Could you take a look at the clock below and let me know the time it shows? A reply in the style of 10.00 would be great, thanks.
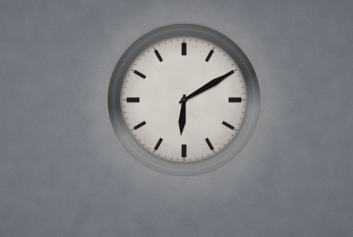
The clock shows 6.10
